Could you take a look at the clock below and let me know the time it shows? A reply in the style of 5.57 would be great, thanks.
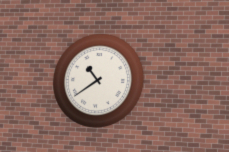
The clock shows 10.39
